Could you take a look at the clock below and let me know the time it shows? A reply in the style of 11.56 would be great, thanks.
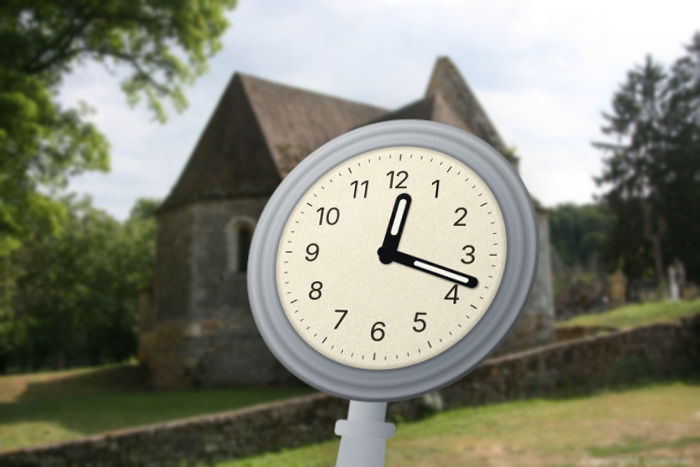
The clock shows 12.18
